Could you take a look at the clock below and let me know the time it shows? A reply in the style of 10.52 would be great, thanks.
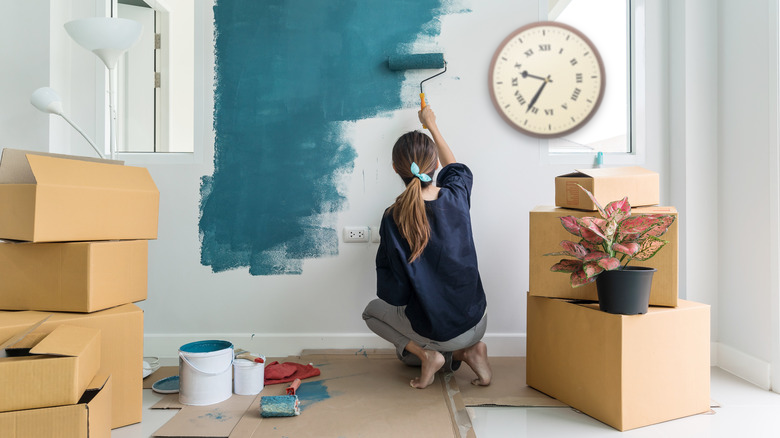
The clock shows 9.36
